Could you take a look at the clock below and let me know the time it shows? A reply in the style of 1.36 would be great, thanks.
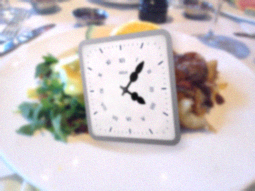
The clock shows 4.07
